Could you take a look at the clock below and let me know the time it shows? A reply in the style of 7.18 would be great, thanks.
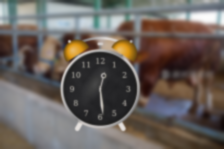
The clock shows 12.29
